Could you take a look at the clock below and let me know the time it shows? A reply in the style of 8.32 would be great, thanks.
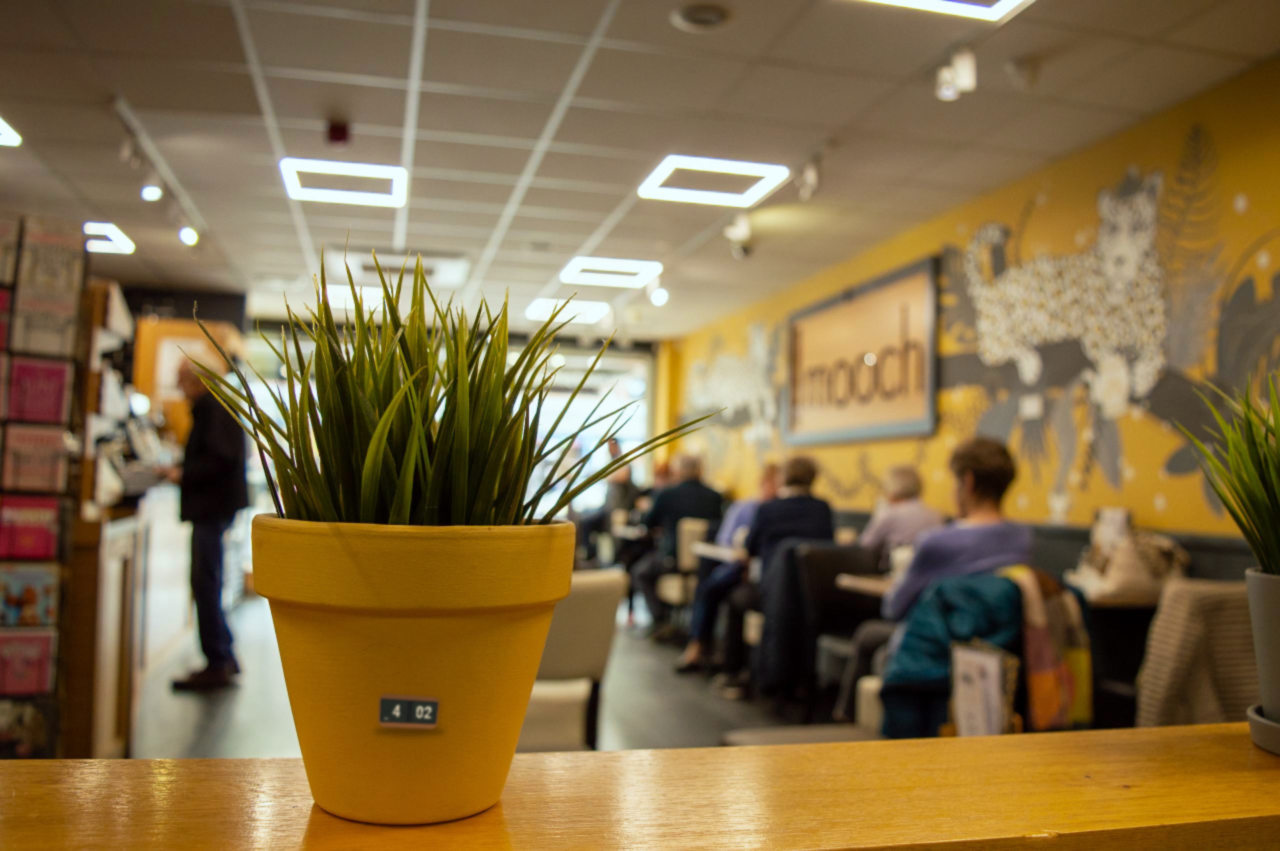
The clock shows 4.02
